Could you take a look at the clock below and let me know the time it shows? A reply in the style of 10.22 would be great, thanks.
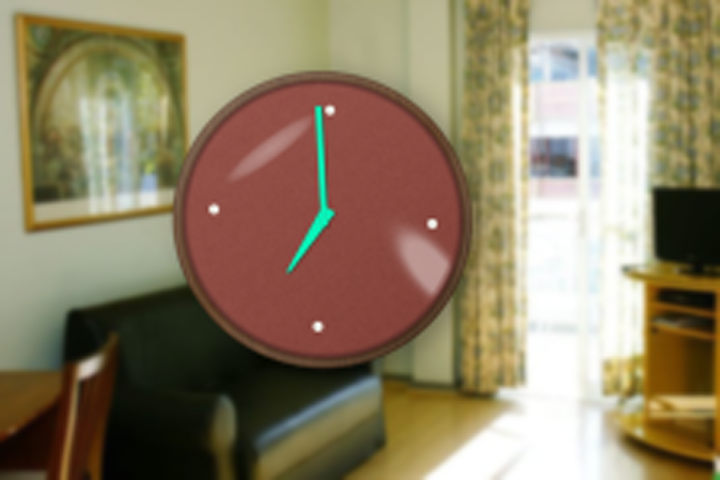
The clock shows 6.59
